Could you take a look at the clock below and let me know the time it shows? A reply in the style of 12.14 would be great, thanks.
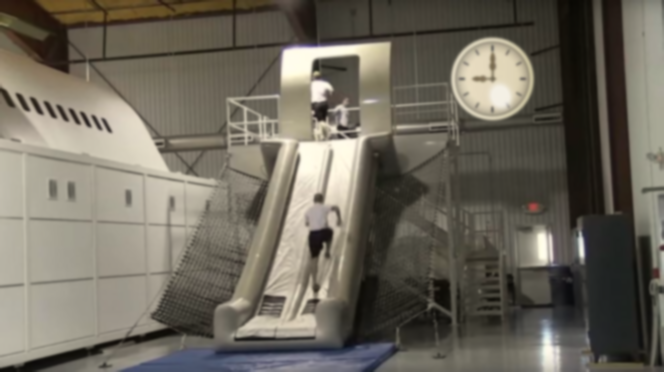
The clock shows 9.00
